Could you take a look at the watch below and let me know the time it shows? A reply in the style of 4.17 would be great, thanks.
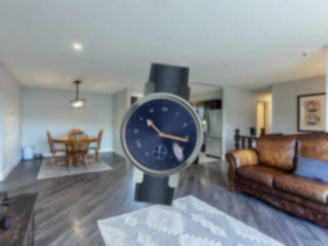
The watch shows 10.16
